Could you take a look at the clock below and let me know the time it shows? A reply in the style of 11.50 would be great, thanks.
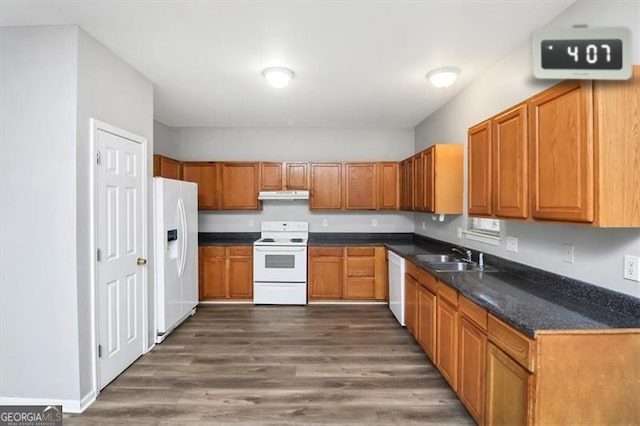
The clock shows 4.07
